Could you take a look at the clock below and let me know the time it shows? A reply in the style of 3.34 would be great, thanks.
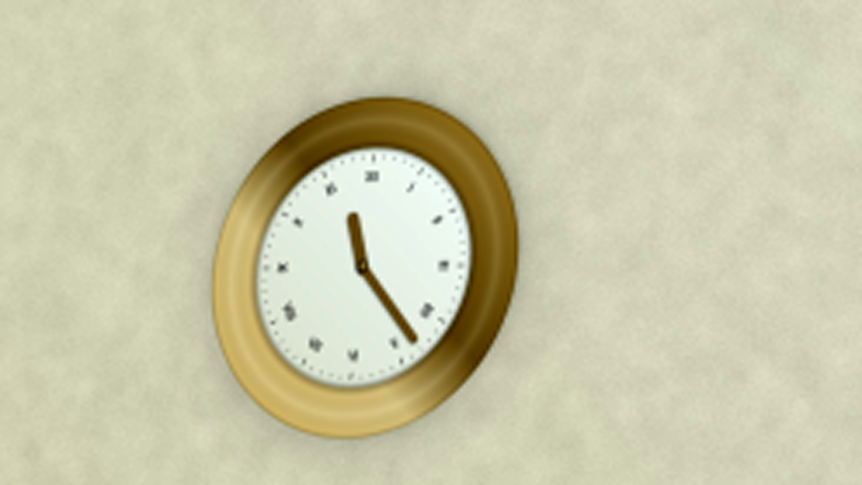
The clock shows 11.23
